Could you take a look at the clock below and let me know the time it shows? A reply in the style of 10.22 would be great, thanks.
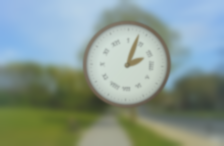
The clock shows 3.08
